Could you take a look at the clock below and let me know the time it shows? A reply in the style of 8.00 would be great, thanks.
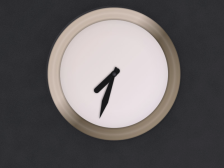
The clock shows 7.33
